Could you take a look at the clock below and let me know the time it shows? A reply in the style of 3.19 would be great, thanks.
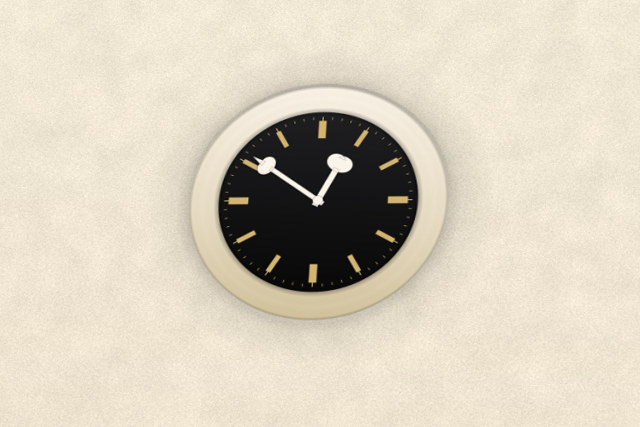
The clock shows 12.51
